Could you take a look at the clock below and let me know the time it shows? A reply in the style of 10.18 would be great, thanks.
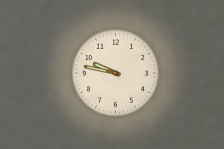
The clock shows 9.47
